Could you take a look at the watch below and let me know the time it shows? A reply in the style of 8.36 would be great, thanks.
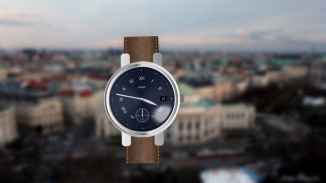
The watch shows 3.47
